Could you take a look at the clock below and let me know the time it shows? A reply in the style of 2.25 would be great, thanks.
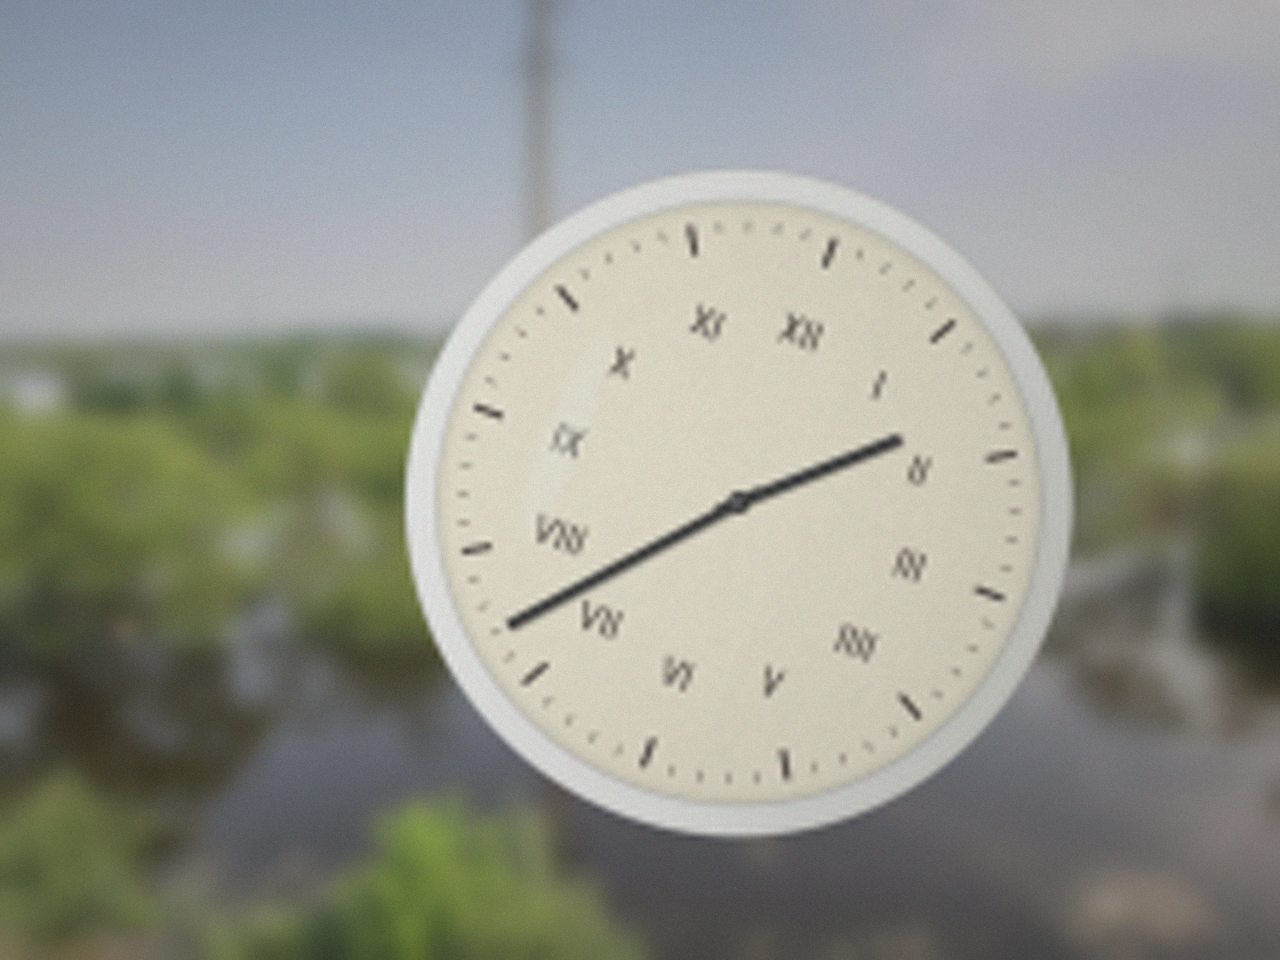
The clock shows 1.37
